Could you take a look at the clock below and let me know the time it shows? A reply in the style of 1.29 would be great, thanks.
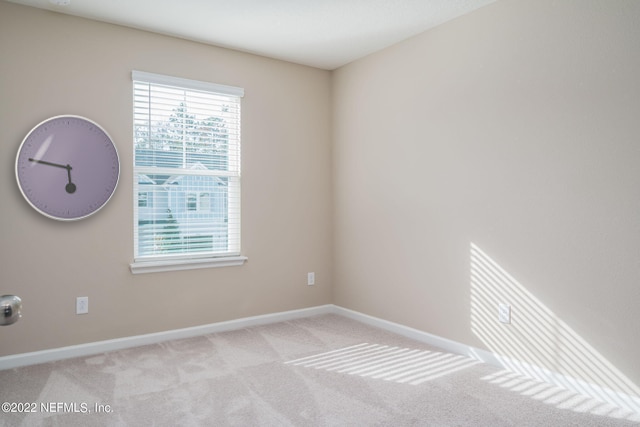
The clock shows 5.47
